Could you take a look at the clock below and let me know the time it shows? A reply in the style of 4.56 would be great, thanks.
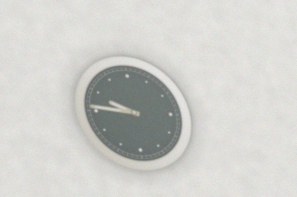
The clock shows 9.46
